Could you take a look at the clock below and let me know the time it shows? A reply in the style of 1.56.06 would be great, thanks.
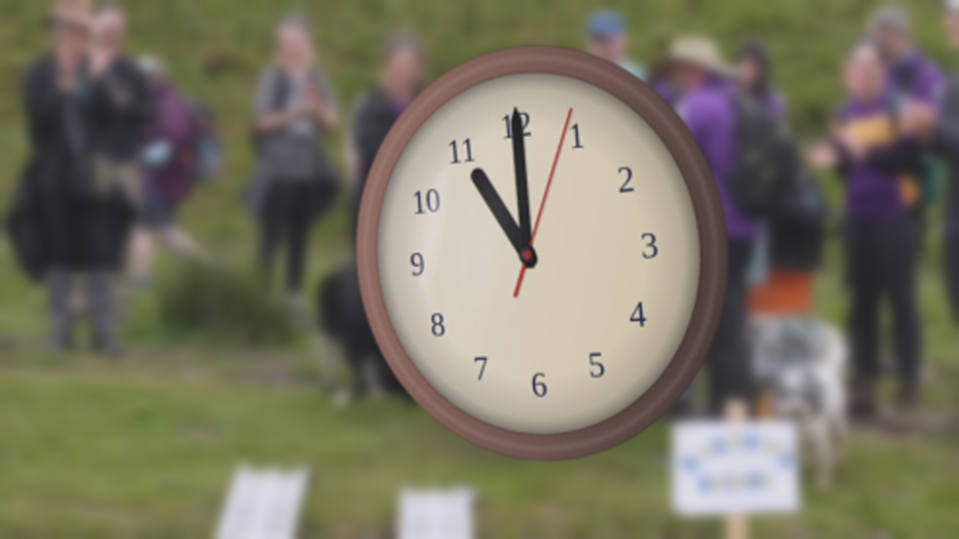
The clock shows 11.00.04
